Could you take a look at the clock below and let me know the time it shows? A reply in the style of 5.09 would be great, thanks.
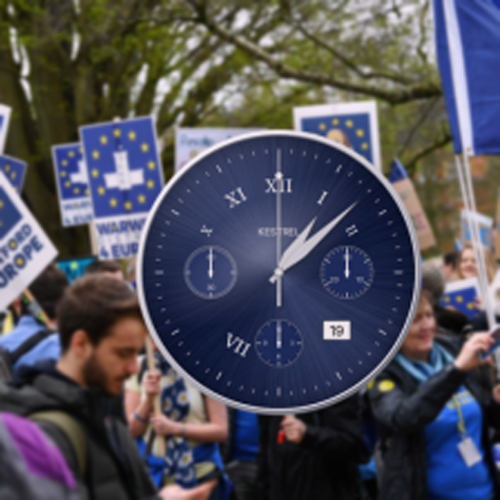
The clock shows 1.08
